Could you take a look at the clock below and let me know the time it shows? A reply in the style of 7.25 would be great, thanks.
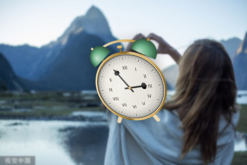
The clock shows 2.55
